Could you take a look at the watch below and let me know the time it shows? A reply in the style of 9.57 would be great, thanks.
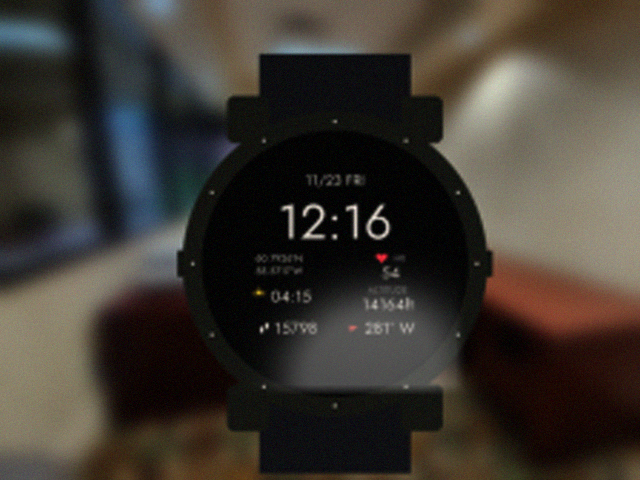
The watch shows 12.16
